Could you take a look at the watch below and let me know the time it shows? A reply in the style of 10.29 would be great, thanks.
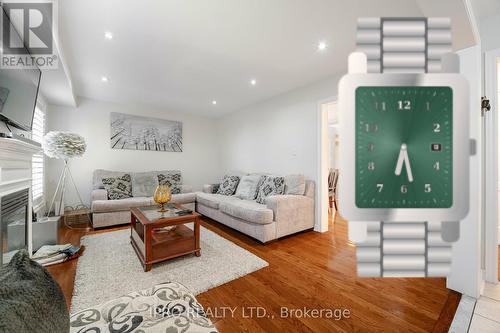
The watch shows 6.28
